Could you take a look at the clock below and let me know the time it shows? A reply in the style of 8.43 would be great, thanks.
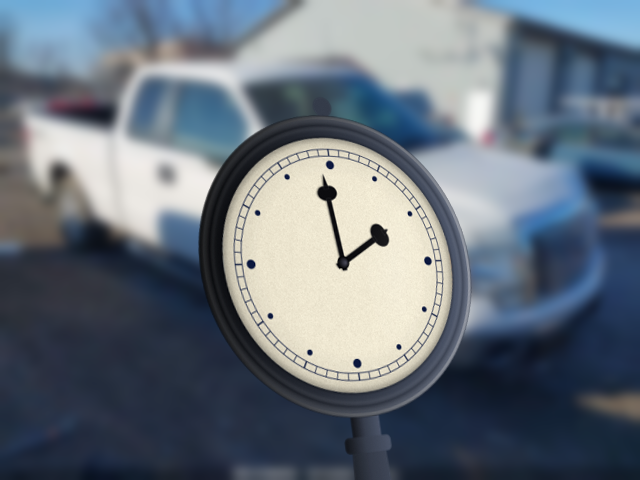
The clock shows 1.59
